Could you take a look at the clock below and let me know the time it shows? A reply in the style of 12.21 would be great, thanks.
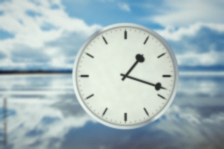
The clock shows 1.18
